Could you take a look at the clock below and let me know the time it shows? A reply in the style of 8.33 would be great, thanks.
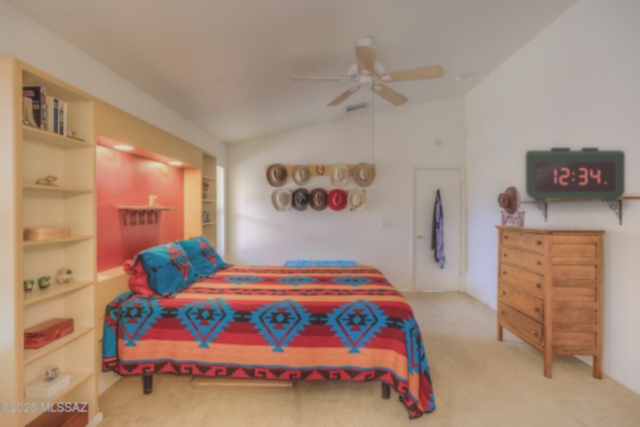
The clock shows 12.34
